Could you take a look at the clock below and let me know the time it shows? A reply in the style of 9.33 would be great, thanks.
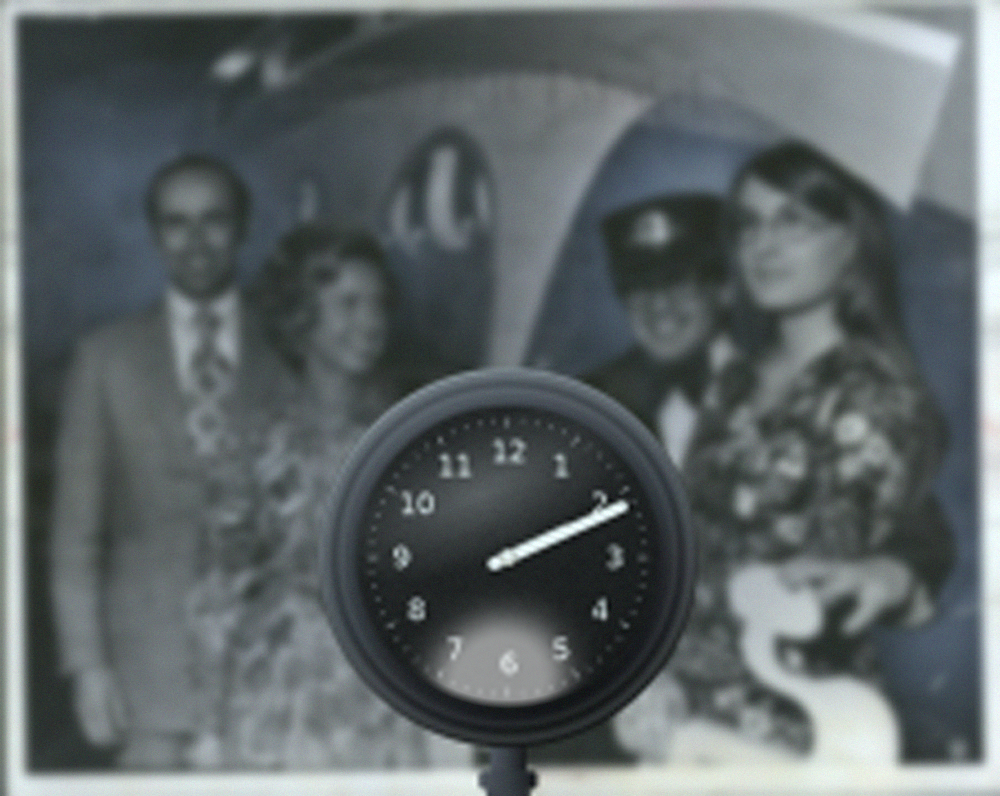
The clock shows 2.11
